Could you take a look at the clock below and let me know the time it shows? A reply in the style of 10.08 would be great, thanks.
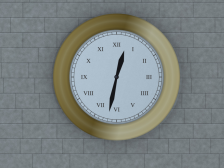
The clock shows 12.32
